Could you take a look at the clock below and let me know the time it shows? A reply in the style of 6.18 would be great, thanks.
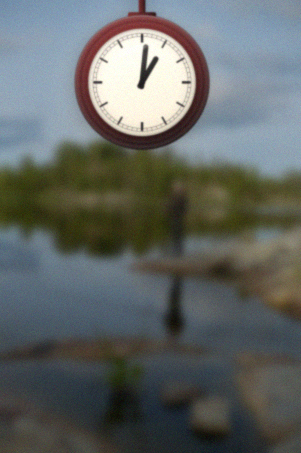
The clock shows 1.01
